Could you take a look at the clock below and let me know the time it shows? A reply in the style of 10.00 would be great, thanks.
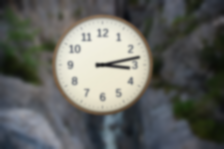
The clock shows 3.13
